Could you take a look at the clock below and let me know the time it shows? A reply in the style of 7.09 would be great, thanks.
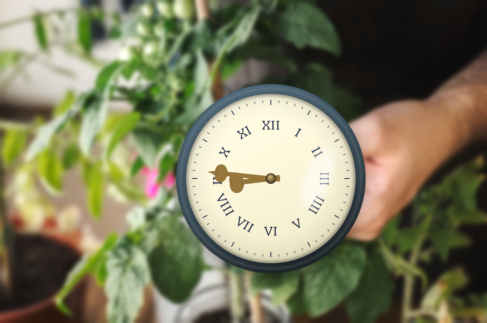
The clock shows 8.46
